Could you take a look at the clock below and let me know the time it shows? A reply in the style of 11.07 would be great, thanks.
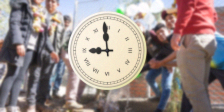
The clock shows 8.59
